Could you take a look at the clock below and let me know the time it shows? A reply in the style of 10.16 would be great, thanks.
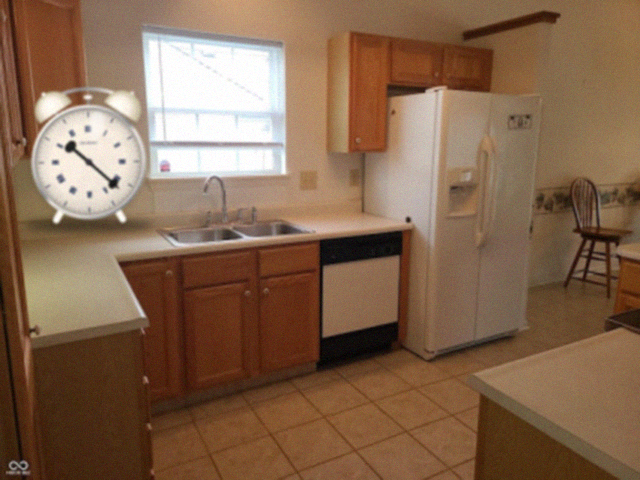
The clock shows 10.22
